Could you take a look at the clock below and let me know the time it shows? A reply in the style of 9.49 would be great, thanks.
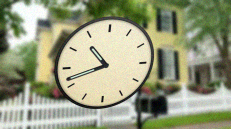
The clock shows 10.42
